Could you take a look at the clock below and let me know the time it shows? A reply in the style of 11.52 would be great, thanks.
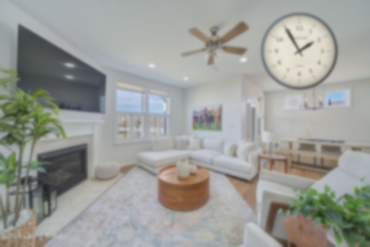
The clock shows 1.55
